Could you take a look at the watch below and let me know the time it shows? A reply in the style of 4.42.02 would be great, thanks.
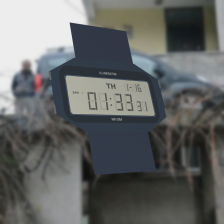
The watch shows 1.33.31
